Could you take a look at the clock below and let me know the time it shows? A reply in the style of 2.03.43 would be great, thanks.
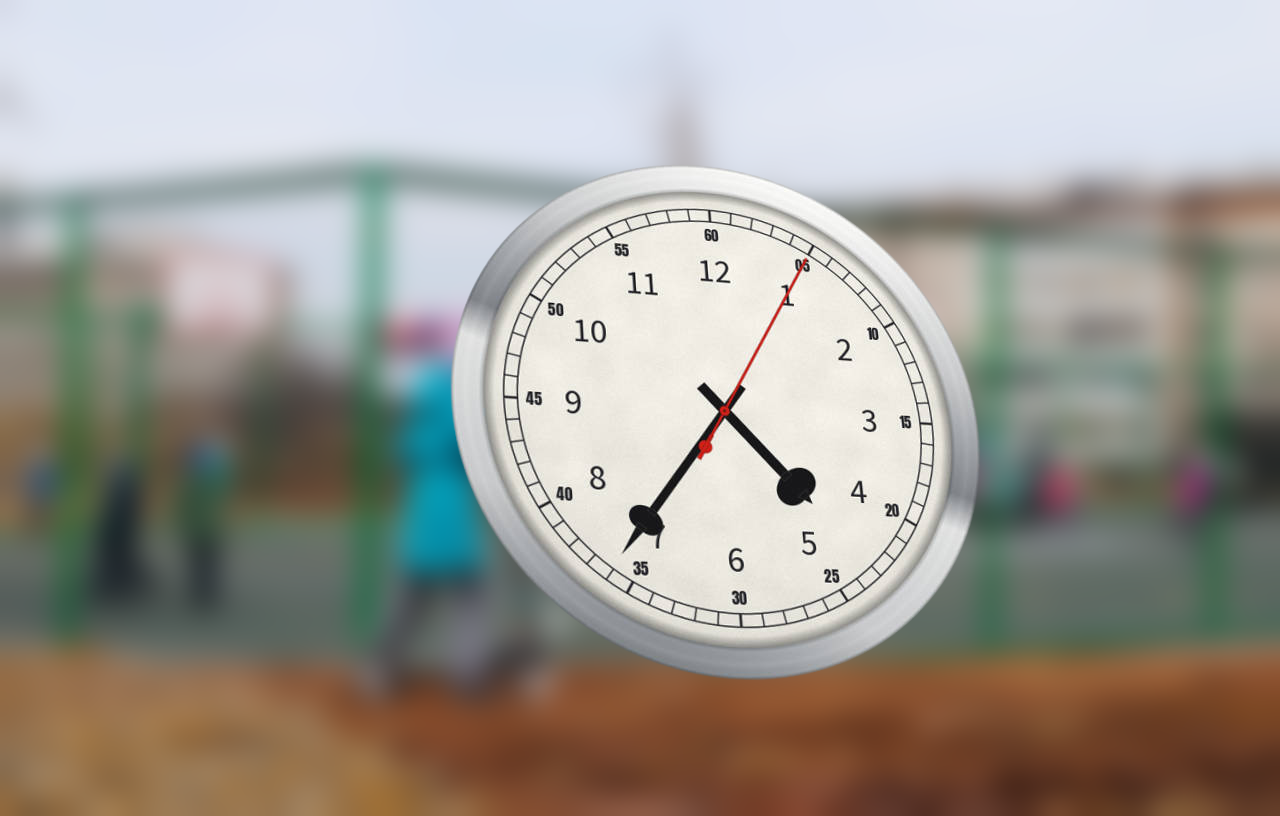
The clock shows 4.36.05
